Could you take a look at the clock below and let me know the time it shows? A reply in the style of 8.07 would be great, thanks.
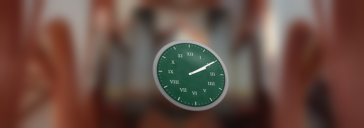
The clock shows 2.10
